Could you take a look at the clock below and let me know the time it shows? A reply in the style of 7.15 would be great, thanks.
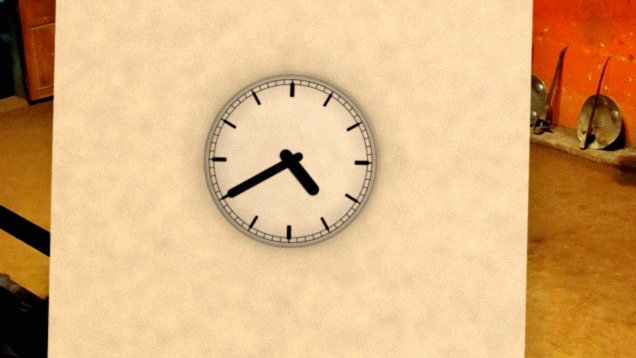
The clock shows 4.40
